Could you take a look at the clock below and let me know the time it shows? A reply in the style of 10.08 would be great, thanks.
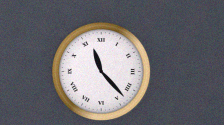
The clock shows 11.23
